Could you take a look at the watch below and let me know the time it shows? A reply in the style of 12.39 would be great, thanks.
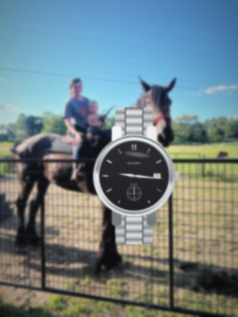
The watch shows 9.16
